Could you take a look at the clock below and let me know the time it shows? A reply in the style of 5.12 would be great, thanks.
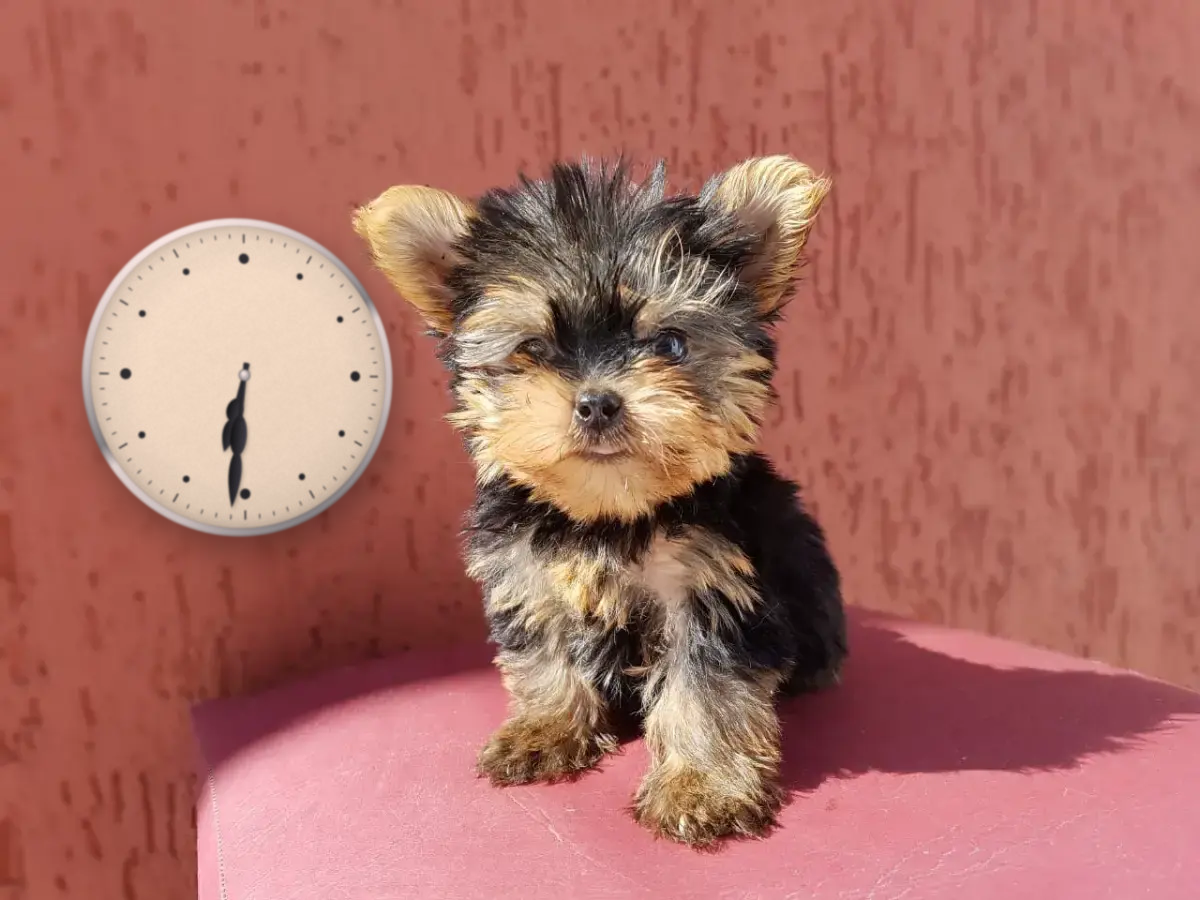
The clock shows 6.31
